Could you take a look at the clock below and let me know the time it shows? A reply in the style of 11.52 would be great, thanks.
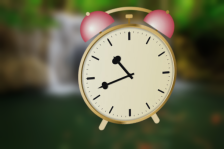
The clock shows 10.42
